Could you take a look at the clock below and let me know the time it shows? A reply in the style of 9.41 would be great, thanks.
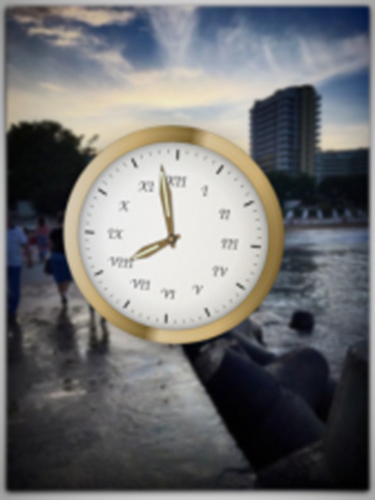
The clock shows 7.58
